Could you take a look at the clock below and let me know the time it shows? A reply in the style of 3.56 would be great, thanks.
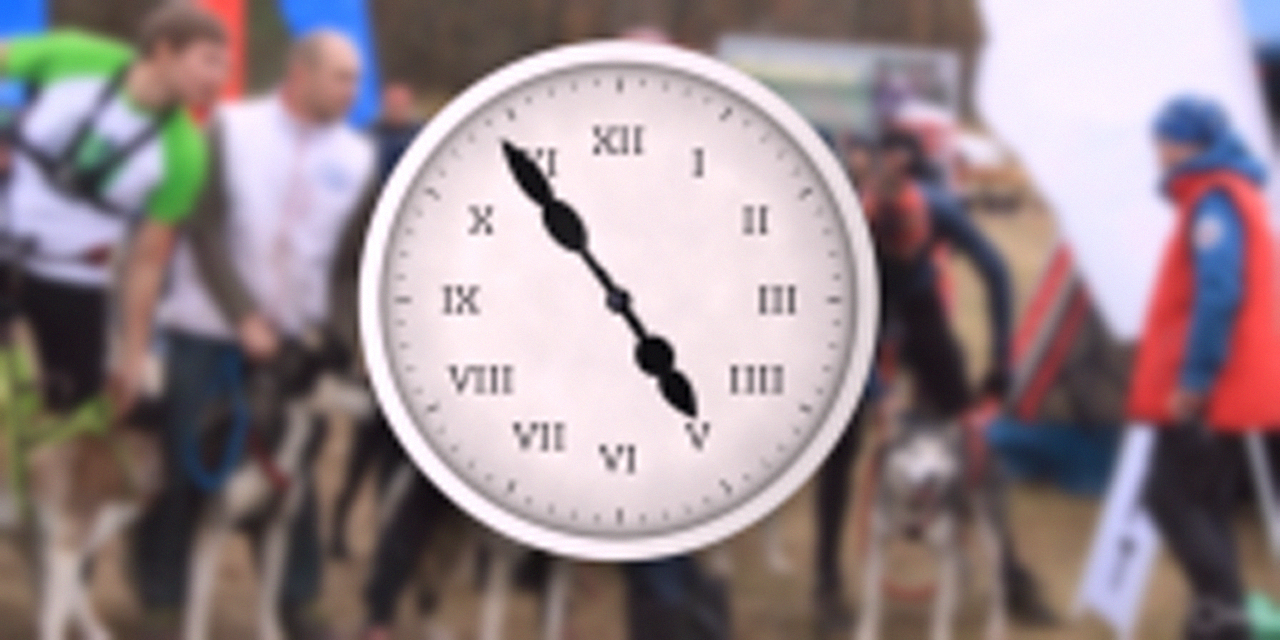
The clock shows 4.54
